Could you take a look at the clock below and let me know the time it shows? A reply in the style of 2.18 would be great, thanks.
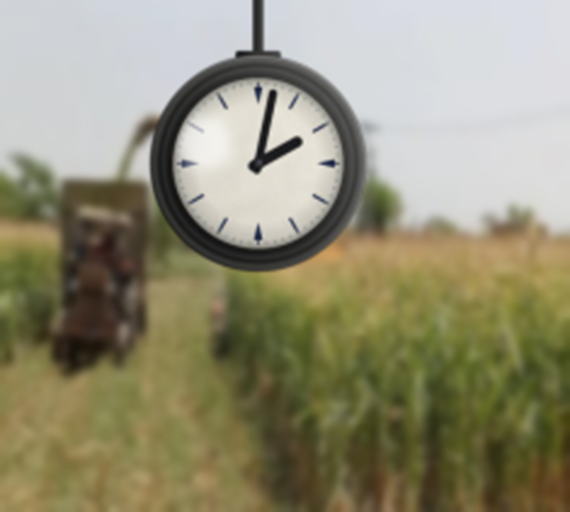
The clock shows 2.02
